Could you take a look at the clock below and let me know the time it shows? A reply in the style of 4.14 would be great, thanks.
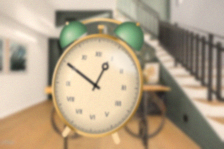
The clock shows 12.50
